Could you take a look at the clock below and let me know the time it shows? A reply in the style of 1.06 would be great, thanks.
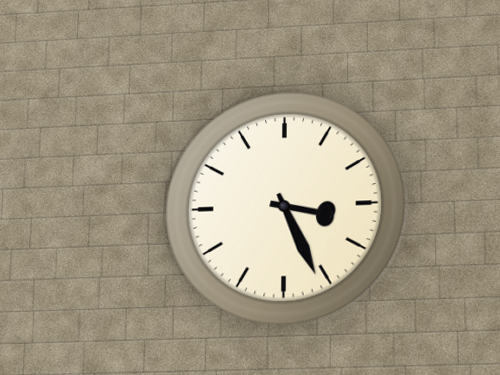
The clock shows 3.26
